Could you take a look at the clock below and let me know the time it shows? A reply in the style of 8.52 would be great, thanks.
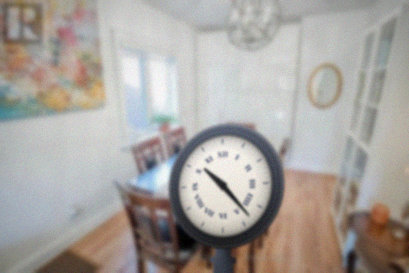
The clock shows 10.23
